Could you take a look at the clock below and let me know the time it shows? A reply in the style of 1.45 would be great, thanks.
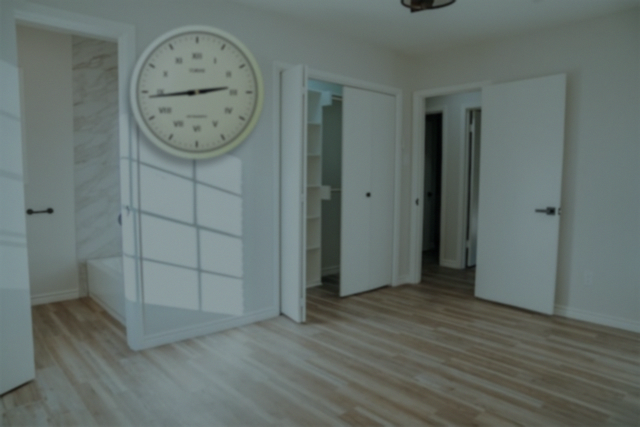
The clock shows 2.44
